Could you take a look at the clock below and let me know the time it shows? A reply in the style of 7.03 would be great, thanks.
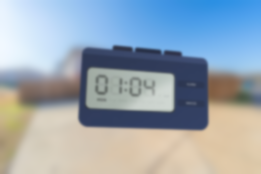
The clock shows 1.04
